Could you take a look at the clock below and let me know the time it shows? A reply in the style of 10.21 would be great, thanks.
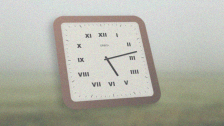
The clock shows 5.13
